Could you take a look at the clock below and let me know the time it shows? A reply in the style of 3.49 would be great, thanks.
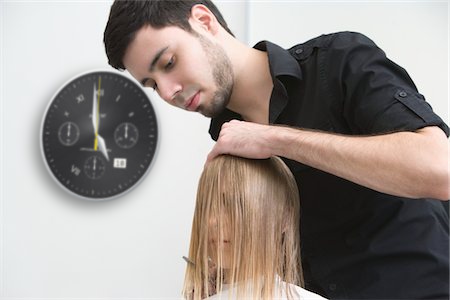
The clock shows 4.59
